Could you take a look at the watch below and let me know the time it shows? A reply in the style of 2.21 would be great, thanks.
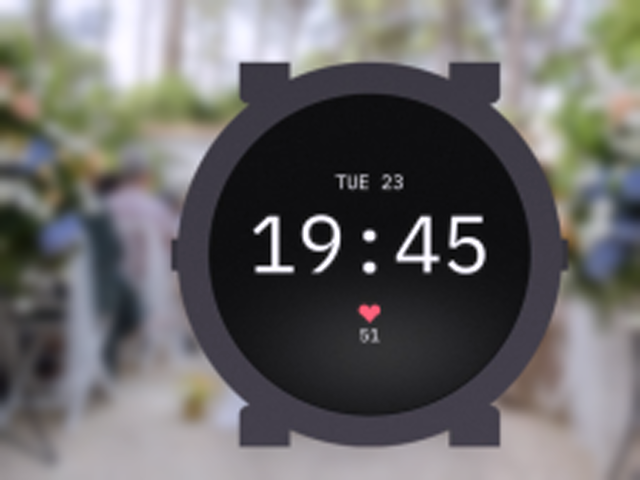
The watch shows 19.45
